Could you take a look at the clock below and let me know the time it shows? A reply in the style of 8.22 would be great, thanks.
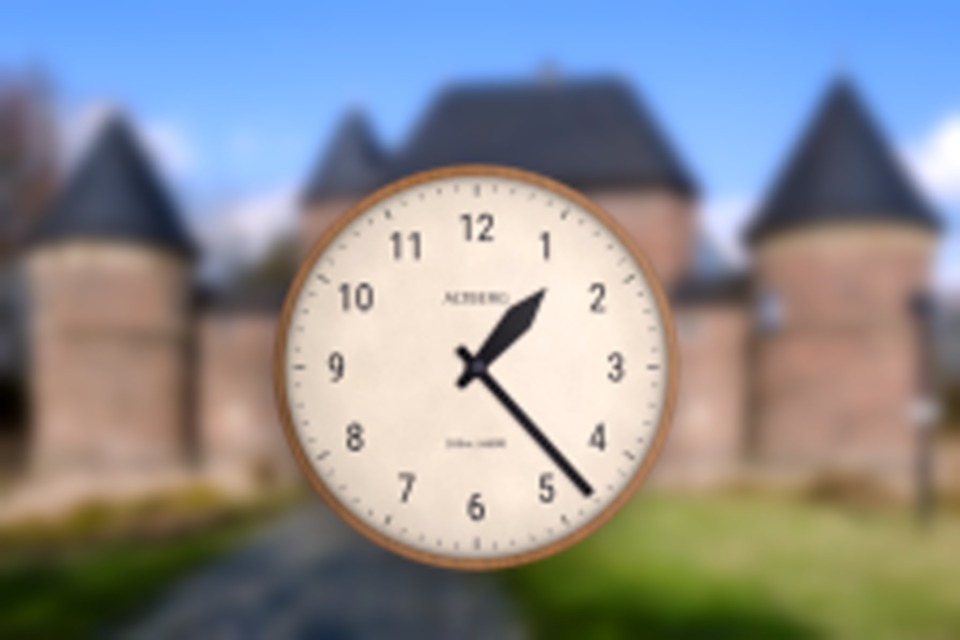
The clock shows 1.23
